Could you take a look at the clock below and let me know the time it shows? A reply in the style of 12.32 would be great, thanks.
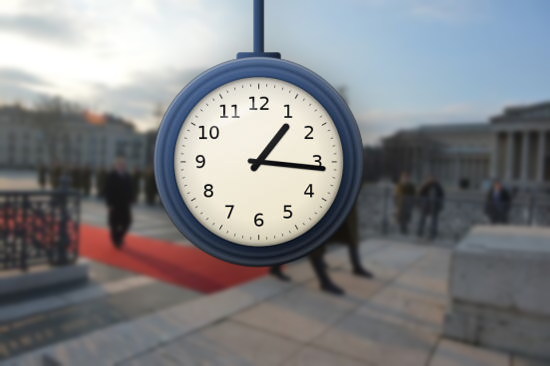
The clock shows 1.16
